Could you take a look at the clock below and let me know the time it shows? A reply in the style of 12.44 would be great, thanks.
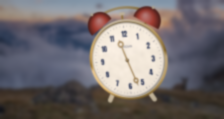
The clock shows 11.27
